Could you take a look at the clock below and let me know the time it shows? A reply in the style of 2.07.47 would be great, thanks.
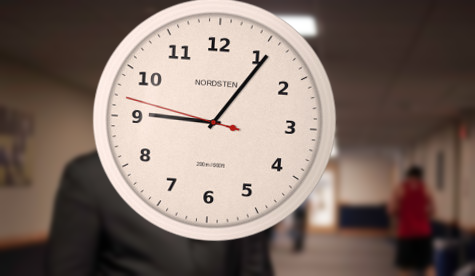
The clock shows 9.05.47
